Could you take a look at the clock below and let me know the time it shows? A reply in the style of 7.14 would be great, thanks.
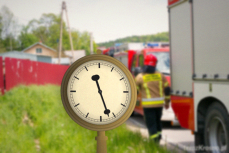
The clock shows 11.27
